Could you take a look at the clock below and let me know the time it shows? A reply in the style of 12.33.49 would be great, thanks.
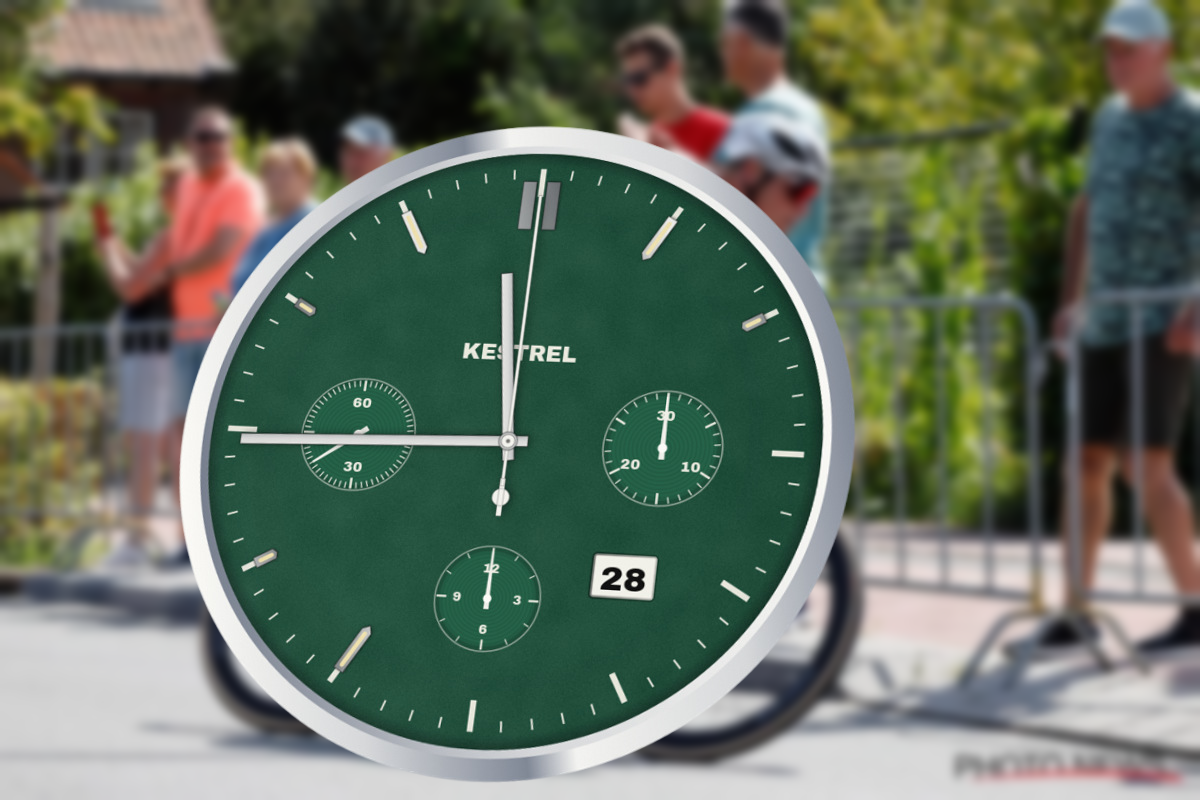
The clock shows 11.44.39
